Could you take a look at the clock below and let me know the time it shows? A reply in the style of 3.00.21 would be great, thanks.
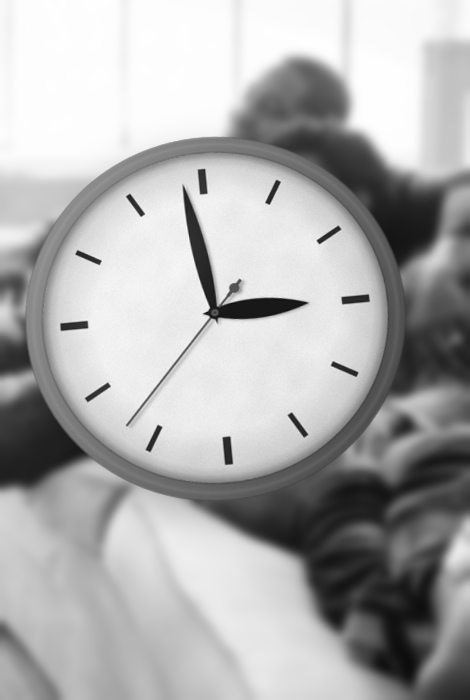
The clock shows 2.58.37
